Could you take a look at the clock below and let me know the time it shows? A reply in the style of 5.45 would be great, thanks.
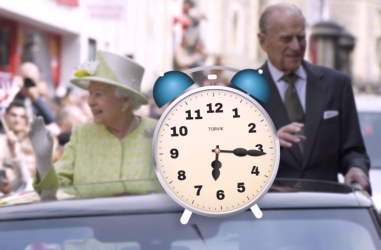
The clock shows 6.16
